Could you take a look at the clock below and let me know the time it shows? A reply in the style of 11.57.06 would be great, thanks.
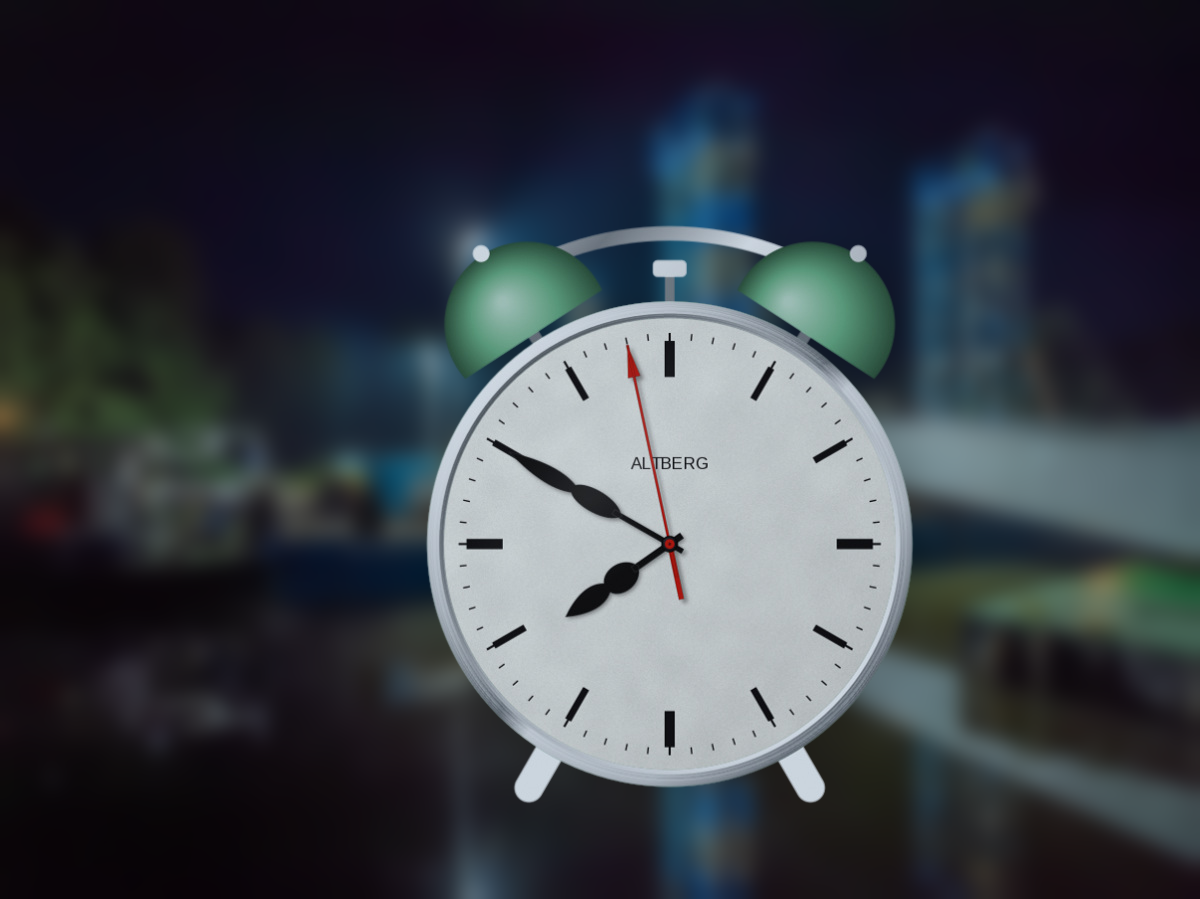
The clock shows 7.49.58
